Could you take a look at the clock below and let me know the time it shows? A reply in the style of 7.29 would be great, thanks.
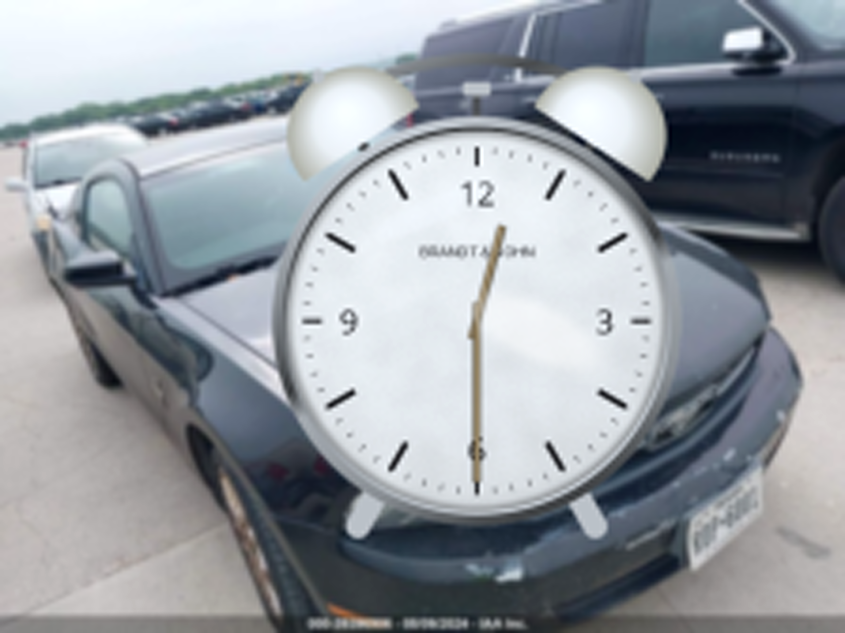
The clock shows 12.30
